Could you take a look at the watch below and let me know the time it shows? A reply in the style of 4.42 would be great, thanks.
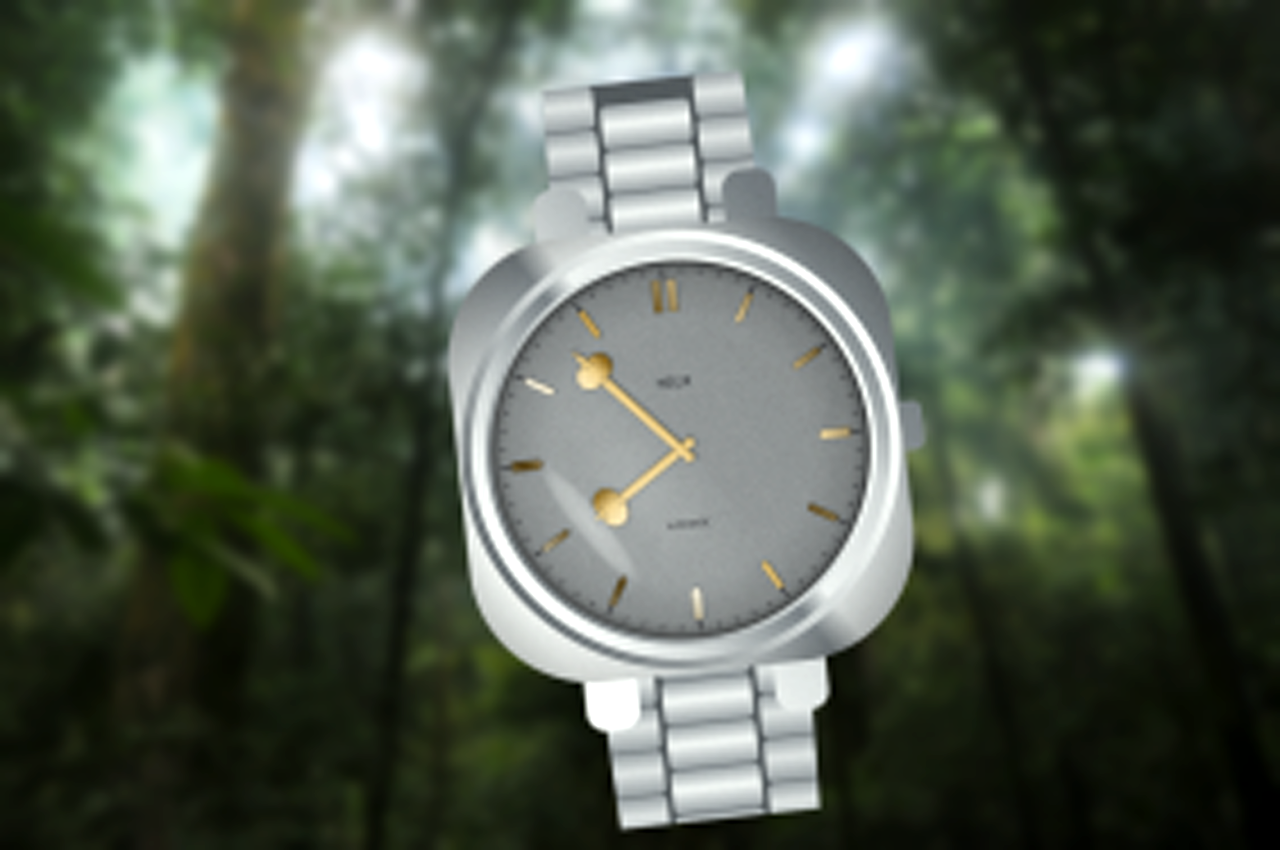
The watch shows 7.53
